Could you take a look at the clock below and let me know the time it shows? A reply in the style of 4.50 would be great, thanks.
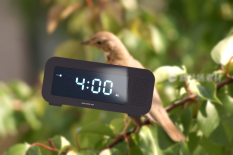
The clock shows 4.00
